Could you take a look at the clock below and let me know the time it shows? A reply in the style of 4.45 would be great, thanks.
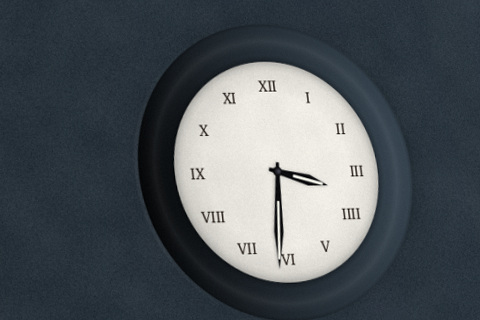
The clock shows 3.31
